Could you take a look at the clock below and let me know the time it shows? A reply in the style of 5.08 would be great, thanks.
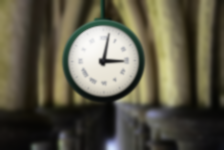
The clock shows 3.02
